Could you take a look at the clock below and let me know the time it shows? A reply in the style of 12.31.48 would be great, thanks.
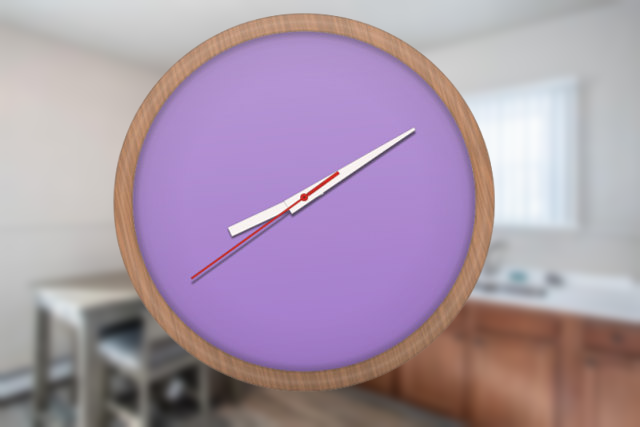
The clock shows 8.09.39
